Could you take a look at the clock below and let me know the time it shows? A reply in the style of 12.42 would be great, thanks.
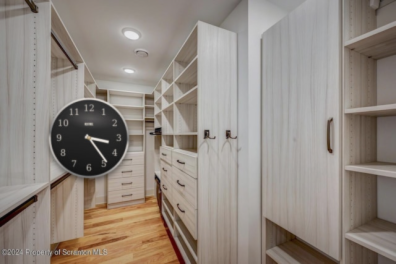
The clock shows 3.24
